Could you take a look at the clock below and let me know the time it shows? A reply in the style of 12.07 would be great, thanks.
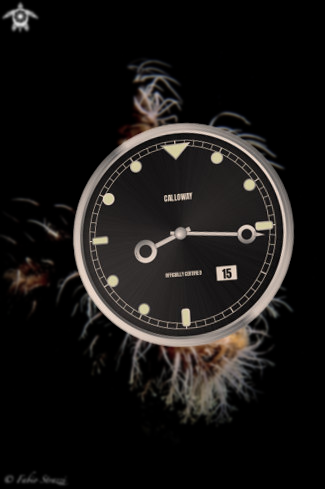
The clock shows 8.16
